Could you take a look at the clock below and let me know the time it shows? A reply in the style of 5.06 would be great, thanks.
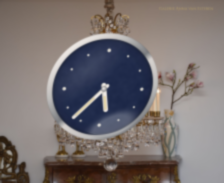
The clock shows 5.37
